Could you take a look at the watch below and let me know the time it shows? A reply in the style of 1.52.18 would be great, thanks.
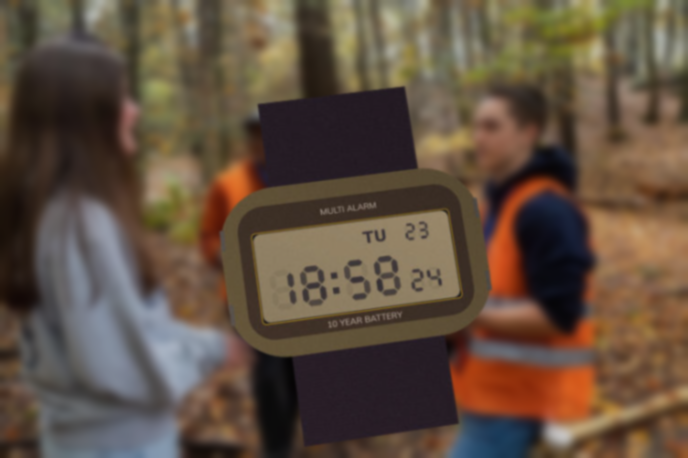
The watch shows 18.58.24
